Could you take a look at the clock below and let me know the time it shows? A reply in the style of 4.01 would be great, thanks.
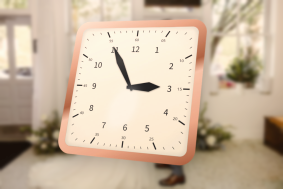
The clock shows 2.55
